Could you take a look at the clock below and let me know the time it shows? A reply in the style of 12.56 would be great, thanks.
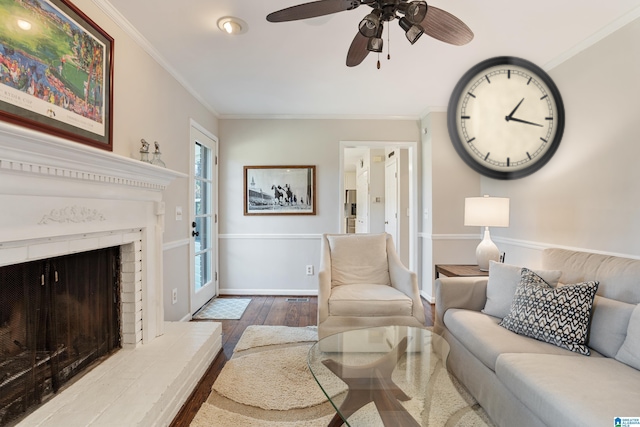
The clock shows 1.17
